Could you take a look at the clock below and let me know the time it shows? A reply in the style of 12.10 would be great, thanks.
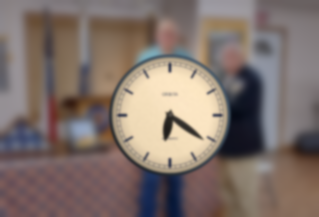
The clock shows 6.21
